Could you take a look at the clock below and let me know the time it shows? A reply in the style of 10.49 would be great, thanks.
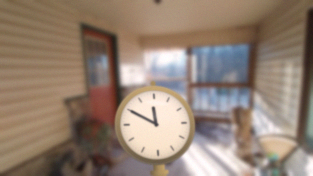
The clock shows 11.50
